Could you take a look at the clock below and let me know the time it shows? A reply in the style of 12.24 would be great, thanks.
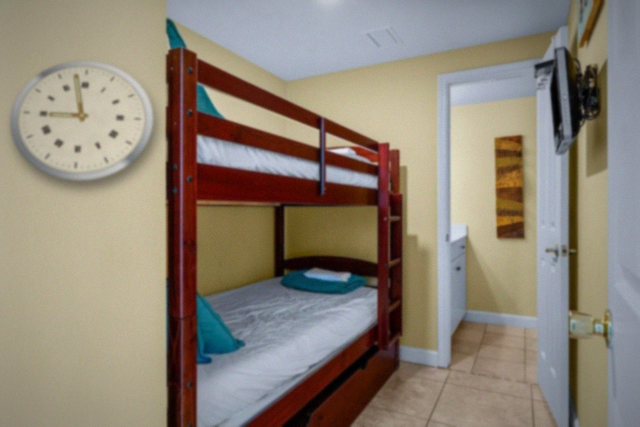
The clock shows 8.58
